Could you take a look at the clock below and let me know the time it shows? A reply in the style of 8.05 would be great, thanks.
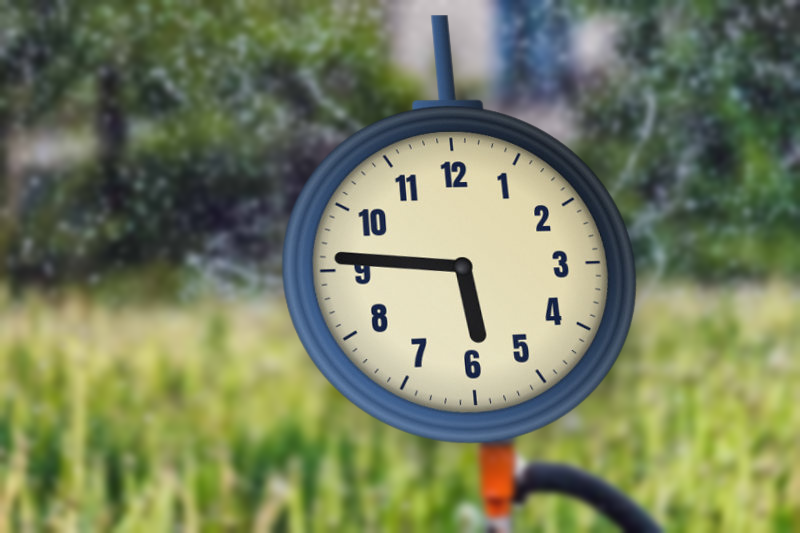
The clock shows 5.46
